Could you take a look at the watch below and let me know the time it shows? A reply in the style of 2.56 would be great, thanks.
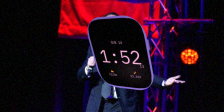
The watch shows 1.52
